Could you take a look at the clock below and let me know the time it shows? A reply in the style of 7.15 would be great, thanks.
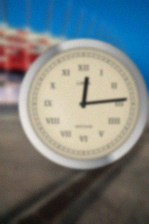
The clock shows 12.14
